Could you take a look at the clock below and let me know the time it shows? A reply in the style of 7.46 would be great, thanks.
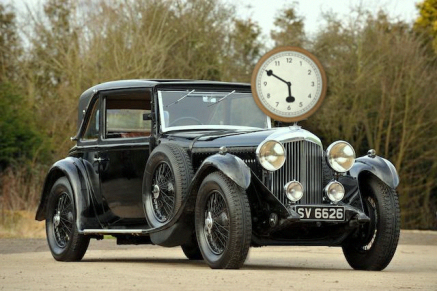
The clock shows 5.50
